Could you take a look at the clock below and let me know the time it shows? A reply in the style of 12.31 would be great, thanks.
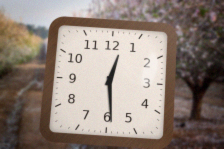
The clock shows 12.29
